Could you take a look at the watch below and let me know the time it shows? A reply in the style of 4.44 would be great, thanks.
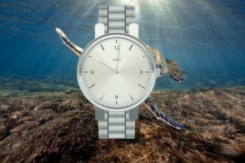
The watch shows 10.01
